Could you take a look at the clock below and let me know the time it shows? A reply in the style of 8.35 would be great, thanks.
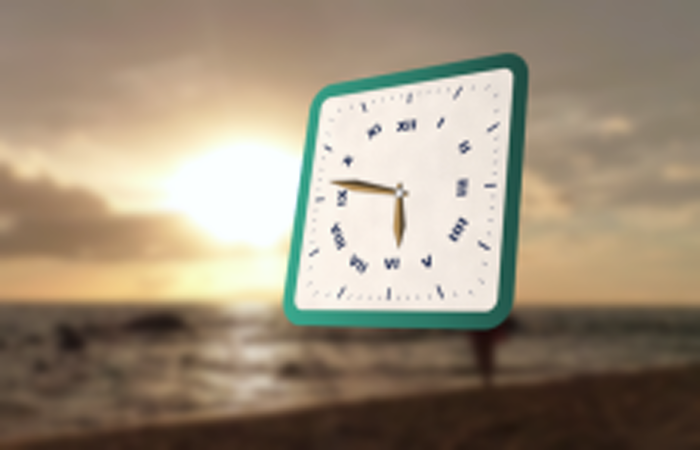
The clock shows 5.47
